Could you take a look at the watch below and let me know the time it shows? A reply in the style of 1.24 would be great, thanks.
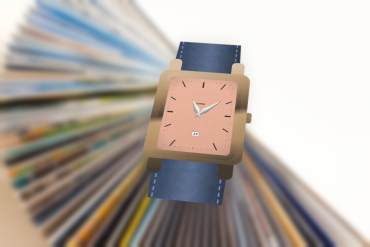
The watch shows 11.08
